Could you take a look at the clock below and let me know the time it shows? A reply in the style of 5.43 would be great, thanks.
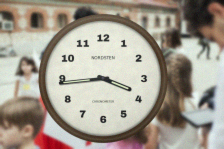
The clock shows 3.44
